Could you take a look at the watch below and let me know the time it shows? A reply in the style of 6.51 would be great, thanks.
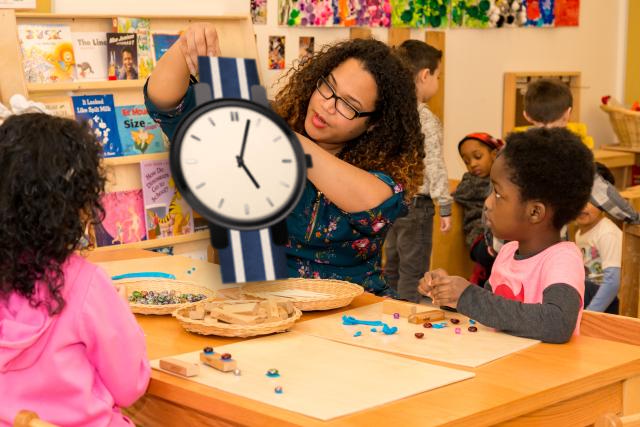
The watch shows 5.03
